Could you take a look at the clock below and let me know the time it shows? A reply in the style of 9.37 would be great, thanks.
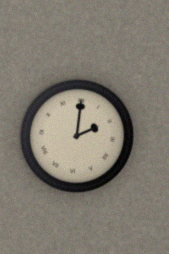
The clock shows 2.00
